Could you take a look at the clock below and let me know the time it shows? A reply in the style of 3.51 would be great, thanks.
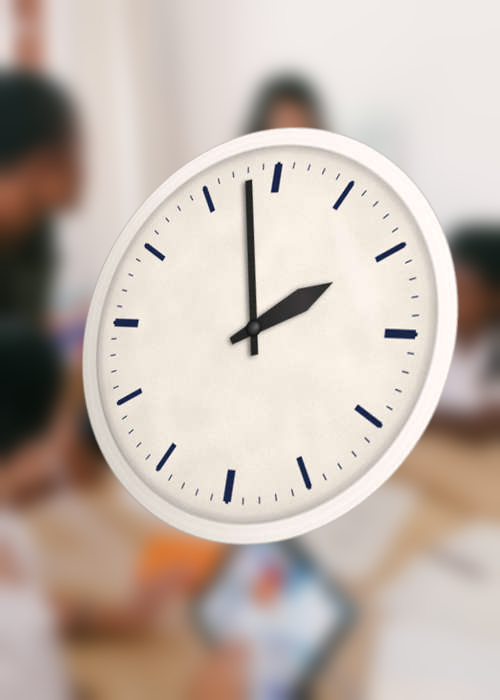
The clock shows 1.58
